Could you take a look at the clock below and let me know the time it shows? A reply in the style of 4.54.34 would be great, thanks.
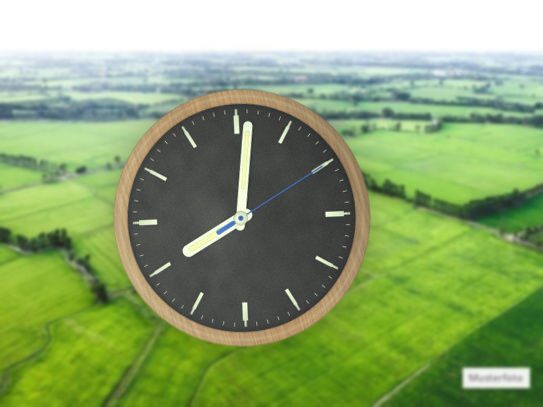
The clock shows 8.01.10
